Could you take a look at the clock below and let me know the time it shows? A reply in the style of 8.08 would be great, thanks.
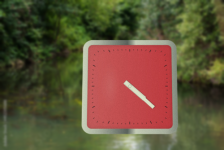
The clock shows 4.22
